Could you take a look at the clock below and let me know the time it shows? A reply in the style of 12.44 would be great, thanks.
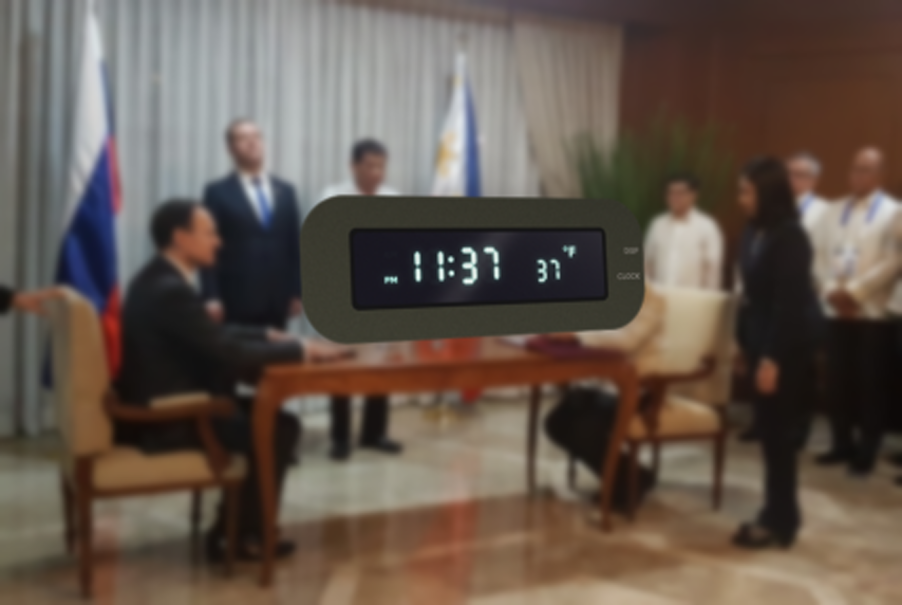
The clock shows 11.37
